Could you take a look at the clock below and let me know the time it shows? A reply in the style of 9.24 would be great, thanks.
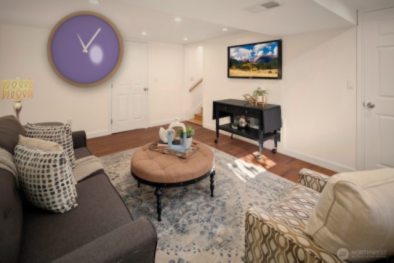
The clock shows 11.06
